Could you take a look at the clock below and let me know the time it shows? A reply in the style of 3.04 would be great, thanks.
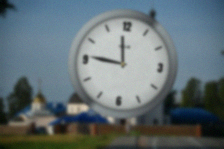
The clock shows 11.46
